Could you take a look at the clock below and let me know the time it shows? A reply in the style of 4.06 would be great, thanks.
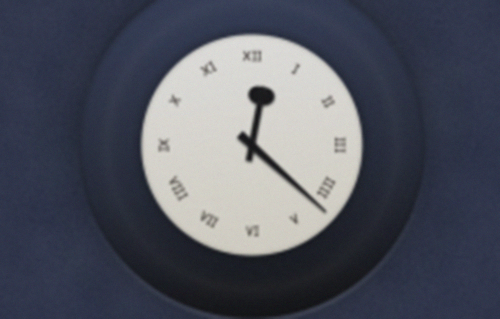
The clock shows 12.22
